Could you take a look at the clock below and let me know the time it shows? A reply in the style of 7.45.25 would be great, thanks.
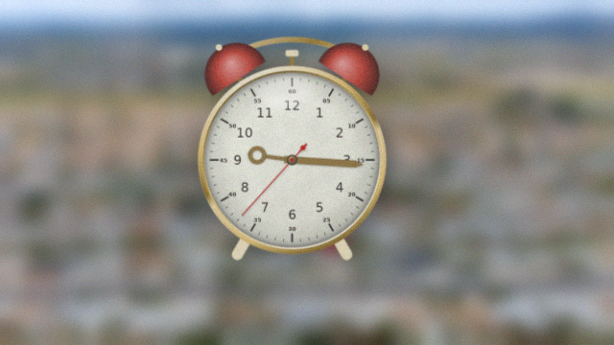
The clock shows 9.15.37
